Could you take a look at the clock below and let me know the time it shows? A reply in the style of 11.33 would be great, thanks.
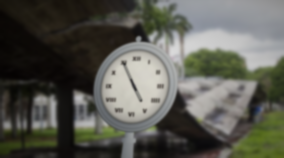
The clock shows 4.55
